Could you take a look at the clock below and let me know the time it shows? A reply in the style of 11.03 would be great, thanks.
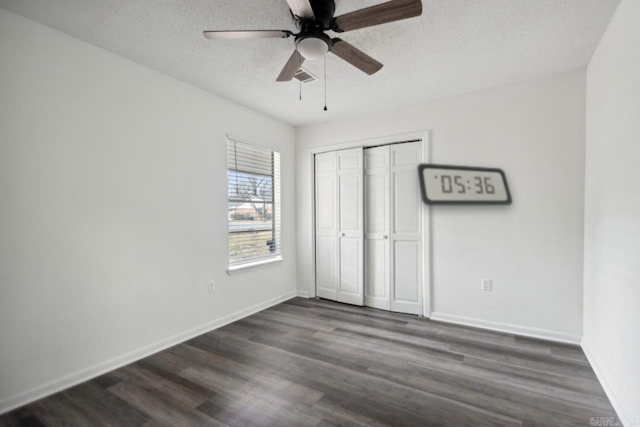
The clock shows 5.36
